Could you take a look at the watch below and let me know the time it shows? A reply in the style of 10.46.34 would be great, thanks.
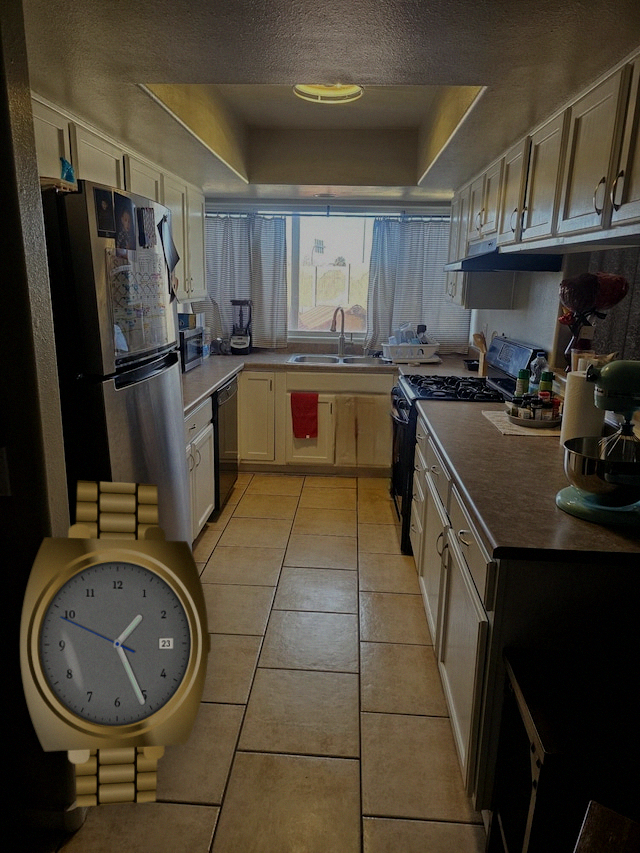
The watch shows 1.25.49
